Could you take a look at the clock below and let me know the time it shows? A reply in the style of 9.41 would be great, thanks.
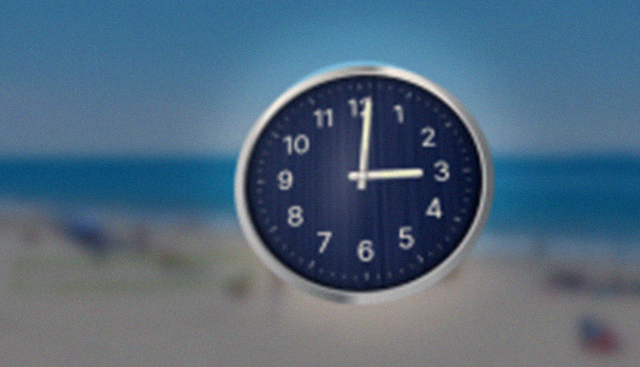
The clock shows 3.01
